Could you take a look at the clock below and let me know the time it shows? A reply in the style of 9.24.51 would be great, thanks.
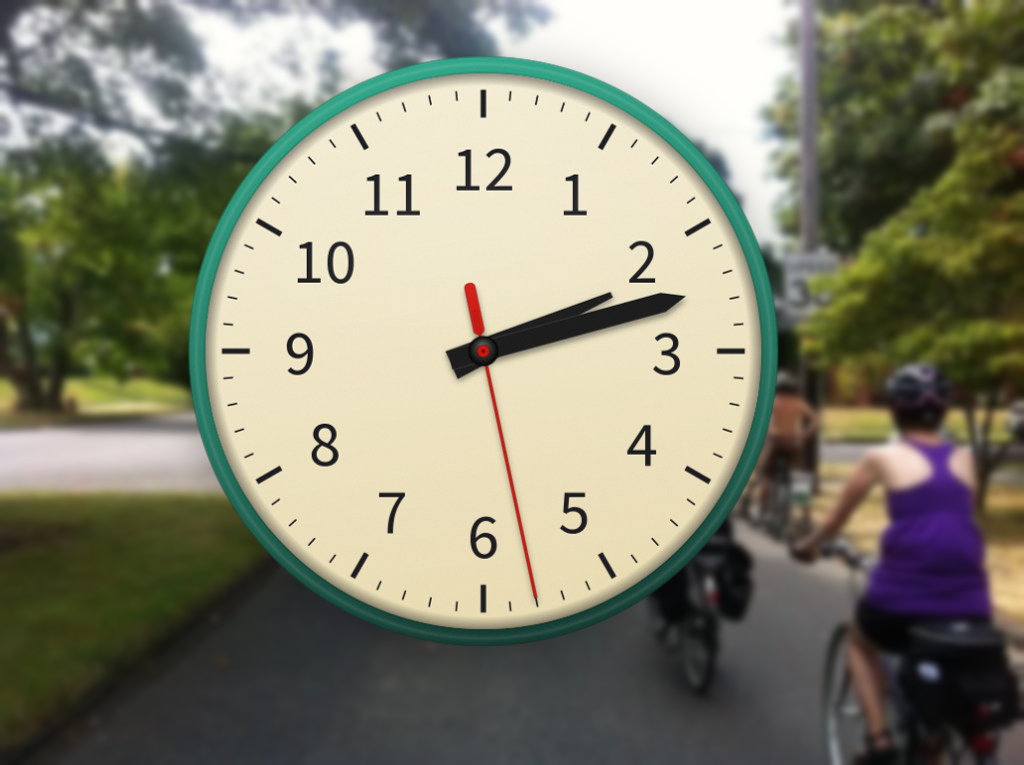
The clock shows 2.12.28
